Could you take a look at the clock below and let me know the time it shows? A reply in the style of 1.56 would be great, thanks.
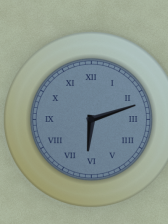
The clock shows 6.12
